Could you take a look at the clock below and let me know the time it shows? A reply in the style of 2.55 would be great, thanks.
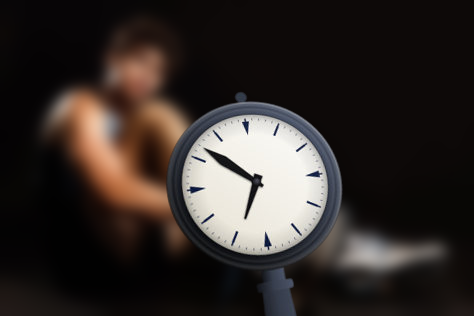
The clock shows 6.52
